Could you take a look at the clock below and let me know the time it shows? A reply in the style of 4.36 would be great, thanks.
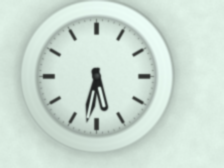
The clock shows 5.32
